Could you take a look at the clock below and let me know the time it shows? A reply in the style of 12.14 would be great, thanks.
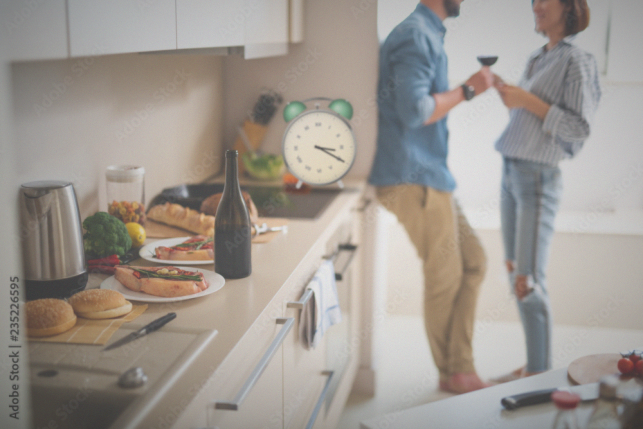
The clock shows 3.20
